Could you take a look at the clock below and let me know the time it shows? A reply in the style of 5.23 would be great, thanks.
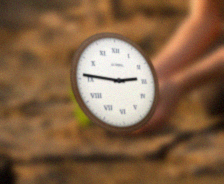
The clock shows 2.46
